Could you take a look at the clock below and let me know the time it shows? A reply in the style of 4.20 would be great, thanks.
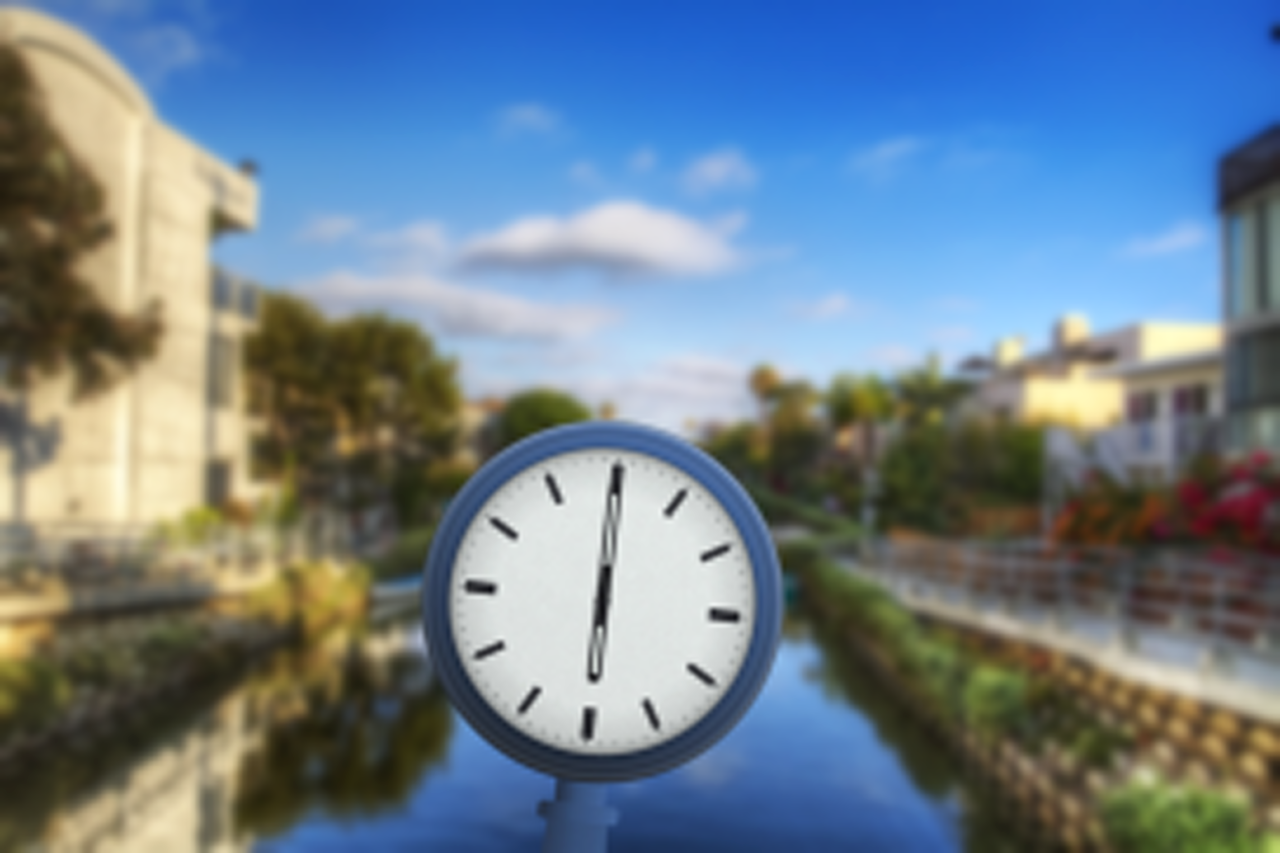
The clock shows 6.00
